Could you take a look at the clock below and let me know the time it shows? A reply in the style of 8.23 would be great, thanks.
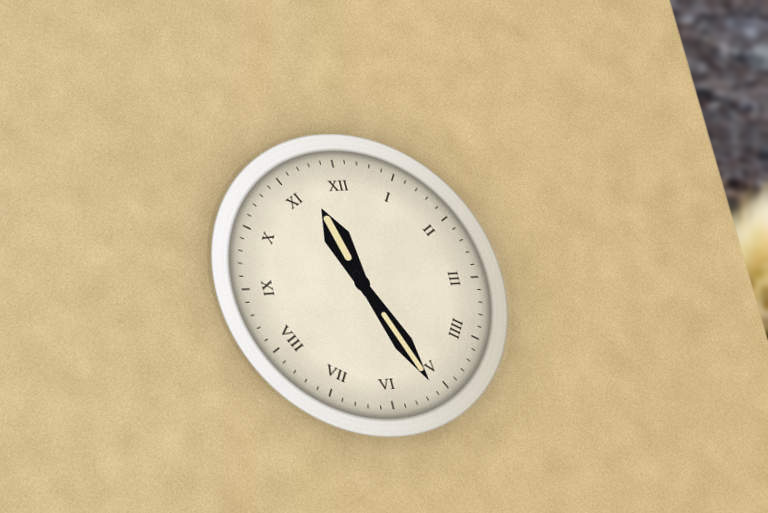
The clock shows 11.26
